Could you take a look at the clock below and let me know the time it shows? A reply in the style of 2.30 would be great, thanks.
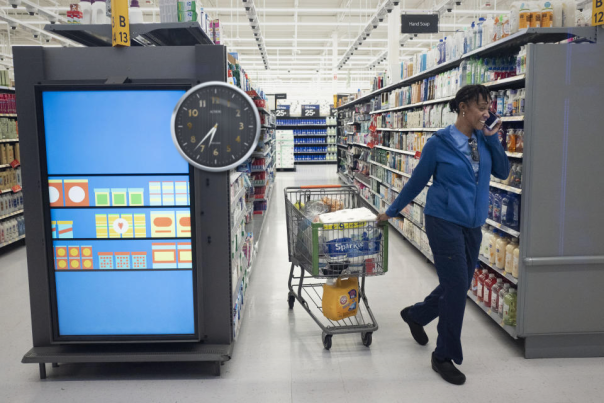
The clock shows 6.37
